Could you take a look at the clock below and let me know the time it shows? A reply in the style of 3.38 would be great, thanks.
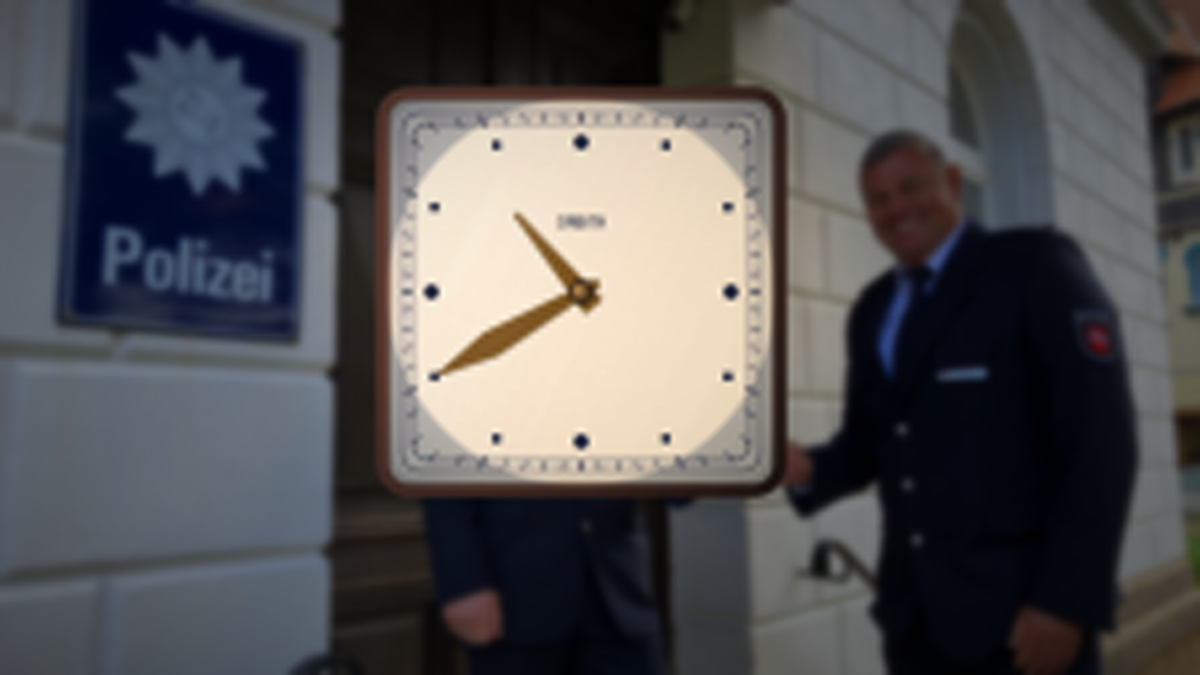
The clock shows 10.40
